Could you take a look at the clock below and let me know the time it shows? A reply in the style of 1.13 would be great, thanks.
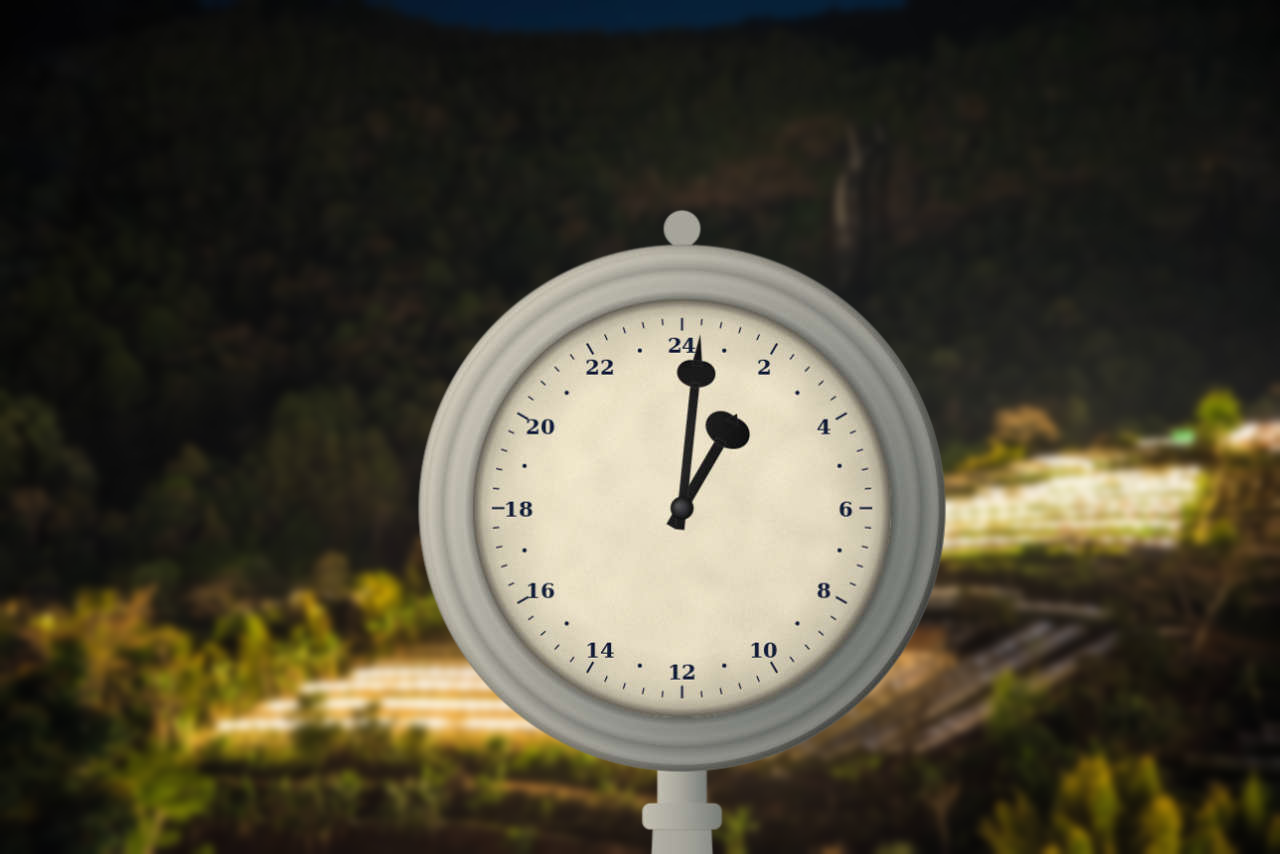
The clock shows 2.01
